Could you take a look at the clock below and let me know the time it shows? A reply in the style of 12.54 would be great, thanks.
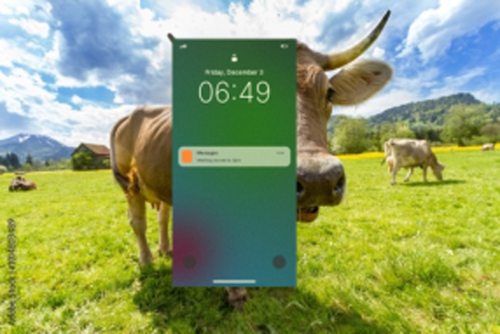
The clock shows 6.49
